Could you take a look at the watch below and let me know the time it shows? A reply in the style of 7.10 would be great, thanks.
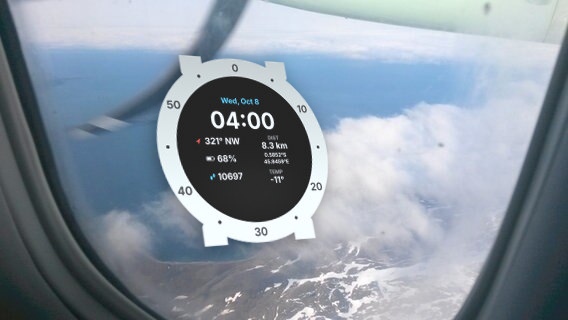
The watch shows 4.00
